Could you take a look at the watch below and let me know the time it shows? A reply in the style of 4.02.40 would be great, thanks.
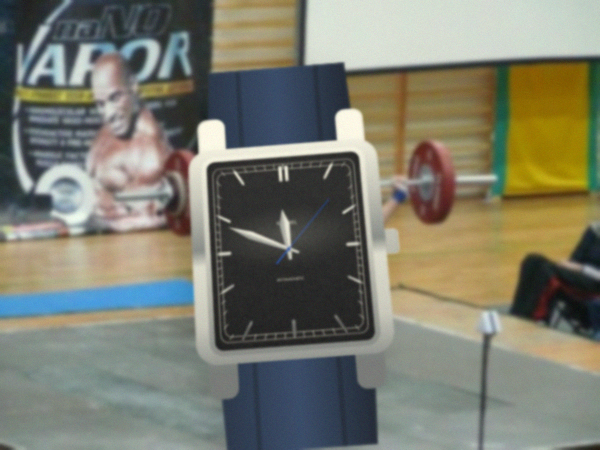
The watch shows 11.49.07
